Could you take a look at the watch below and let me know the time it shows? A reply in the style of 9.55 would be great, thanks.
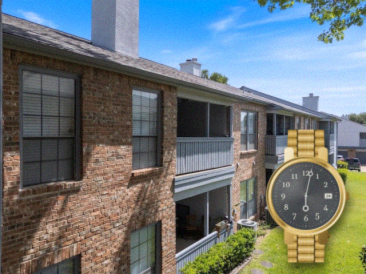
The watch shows 6.02
